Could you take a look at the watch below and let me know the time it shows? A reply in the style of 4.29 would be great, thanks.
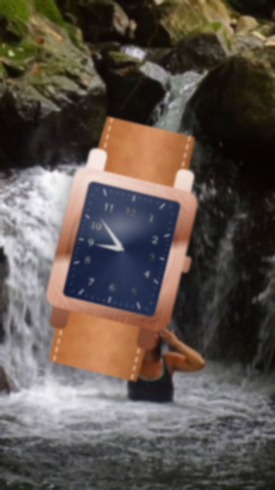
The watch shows 8.52
